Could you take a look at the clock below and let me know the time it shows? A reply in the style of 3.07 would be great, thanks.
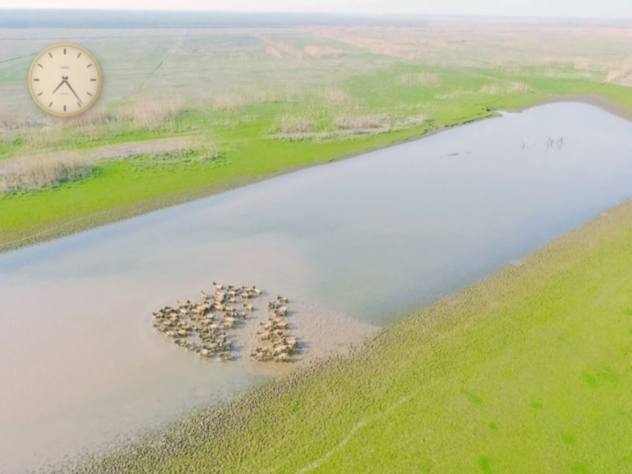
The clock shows 7.24
